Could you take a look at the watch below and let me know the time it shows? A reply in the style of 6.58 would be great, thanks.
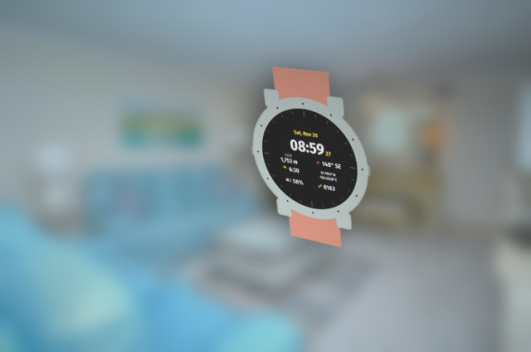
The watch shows 8.59
